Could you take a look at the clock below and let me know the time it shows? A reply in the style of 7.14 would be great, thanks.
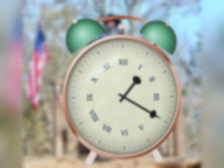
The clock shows 1.20
